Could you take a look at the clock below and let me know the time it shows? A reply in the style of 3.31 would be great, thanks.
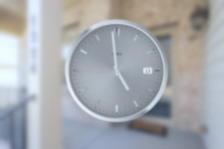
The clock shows 4.59
